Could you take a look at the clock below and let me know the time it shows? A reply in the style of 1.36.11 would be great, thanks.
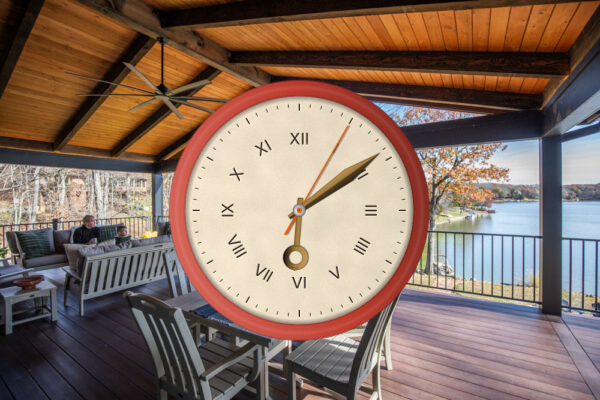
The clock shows 6.09.05
